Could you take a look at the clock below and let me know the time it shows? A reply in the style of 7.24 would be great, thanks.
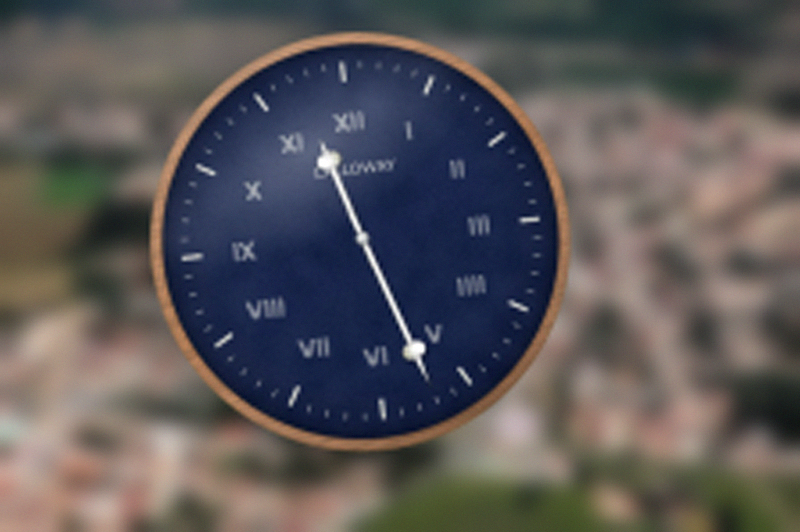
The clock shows 11.27
